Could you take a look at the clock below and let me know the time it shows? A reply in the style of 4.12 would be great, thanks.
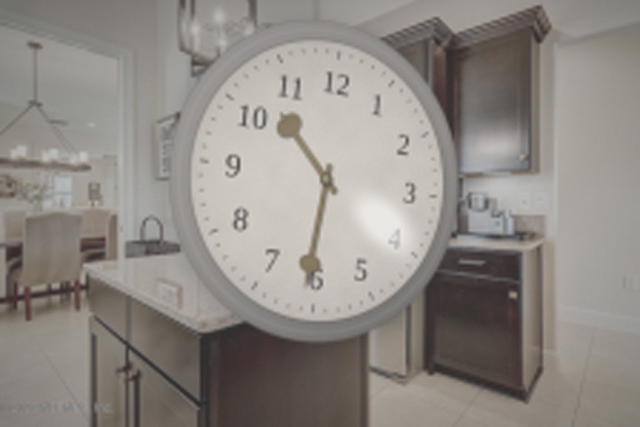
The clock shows 10.31
